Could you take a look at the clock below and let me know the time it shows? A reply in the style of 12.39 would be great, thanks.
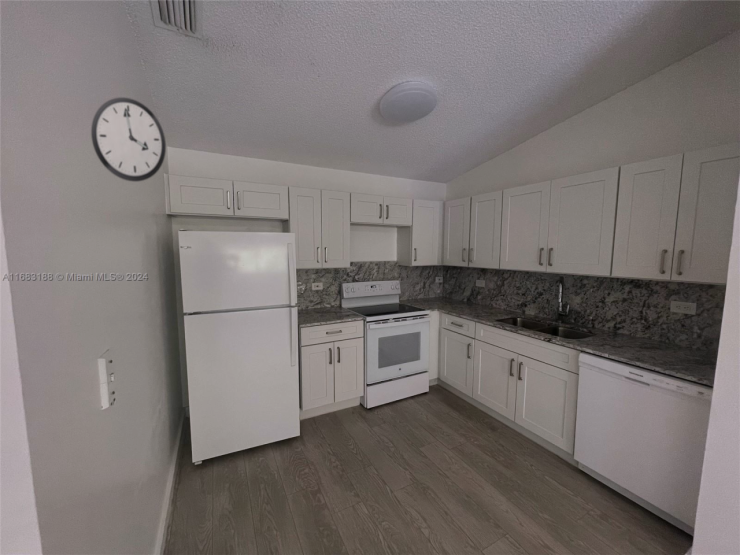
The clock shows 3.59
